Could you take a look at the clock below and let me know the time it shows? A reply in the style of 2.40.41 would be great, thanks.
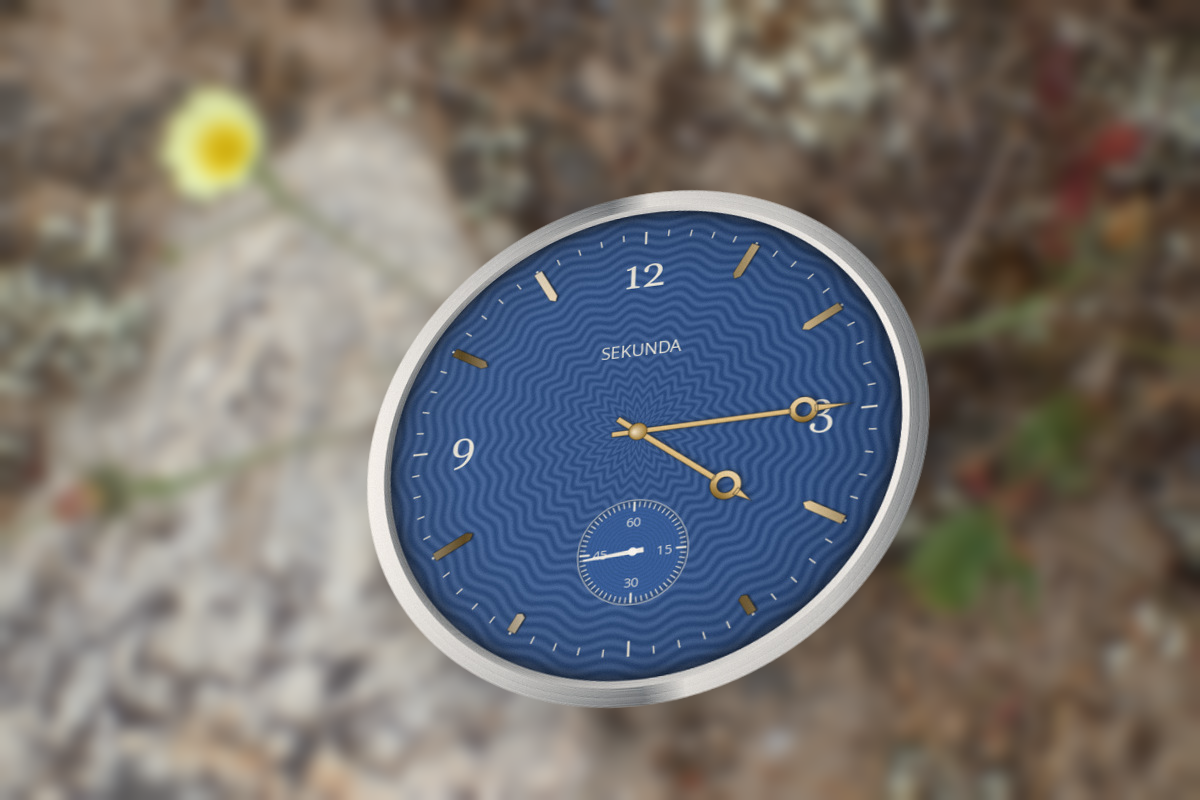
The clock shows 4.14.44
